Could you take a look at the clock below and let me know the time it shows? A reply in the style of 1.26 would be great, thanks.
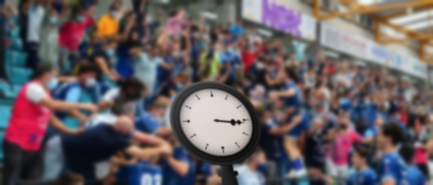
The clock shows 3.16
